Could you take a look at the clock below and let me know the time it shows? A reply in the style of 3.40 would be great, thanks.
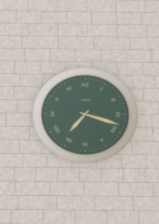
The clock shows 7.18
